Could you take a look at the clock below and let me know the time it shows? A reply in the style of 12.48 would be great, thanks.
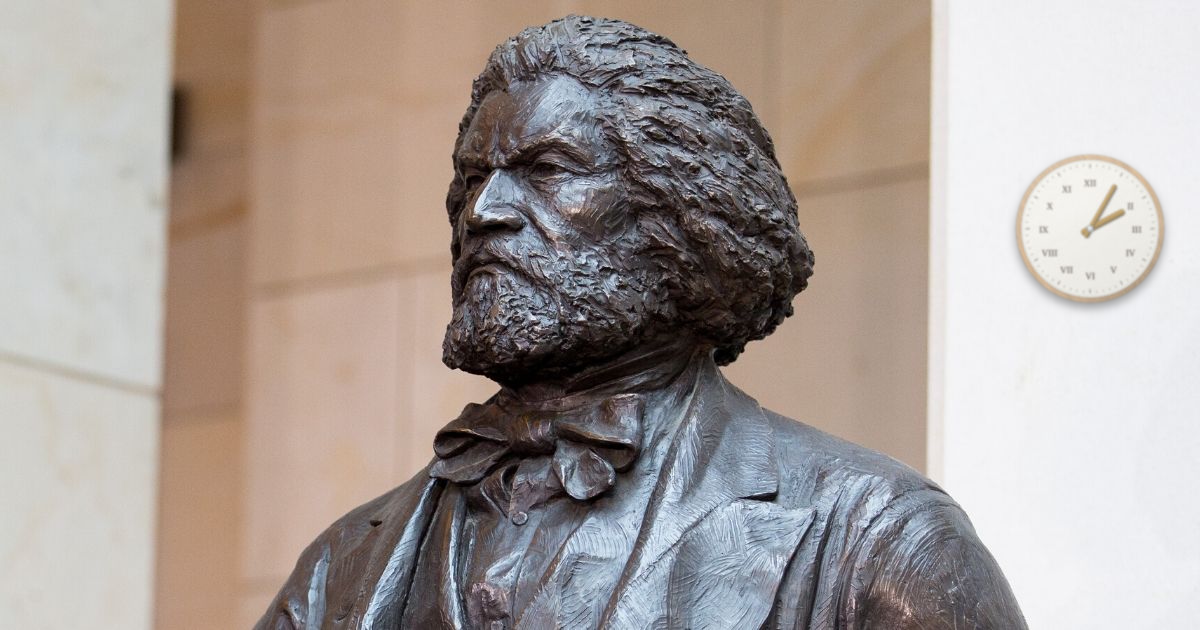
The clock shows 2.05
